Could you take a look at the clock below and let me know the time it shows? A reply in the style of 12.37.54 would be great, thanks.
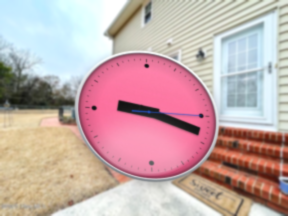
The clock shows 9.18.15
